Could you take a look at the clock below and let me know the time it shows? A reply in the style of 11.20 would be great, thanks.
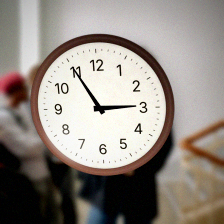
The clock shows 2.55
